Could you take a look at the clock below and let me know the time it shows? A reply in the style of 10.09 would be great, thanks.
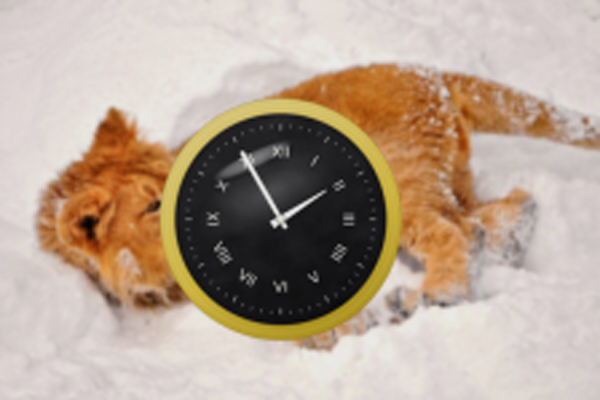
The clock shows 1.55
